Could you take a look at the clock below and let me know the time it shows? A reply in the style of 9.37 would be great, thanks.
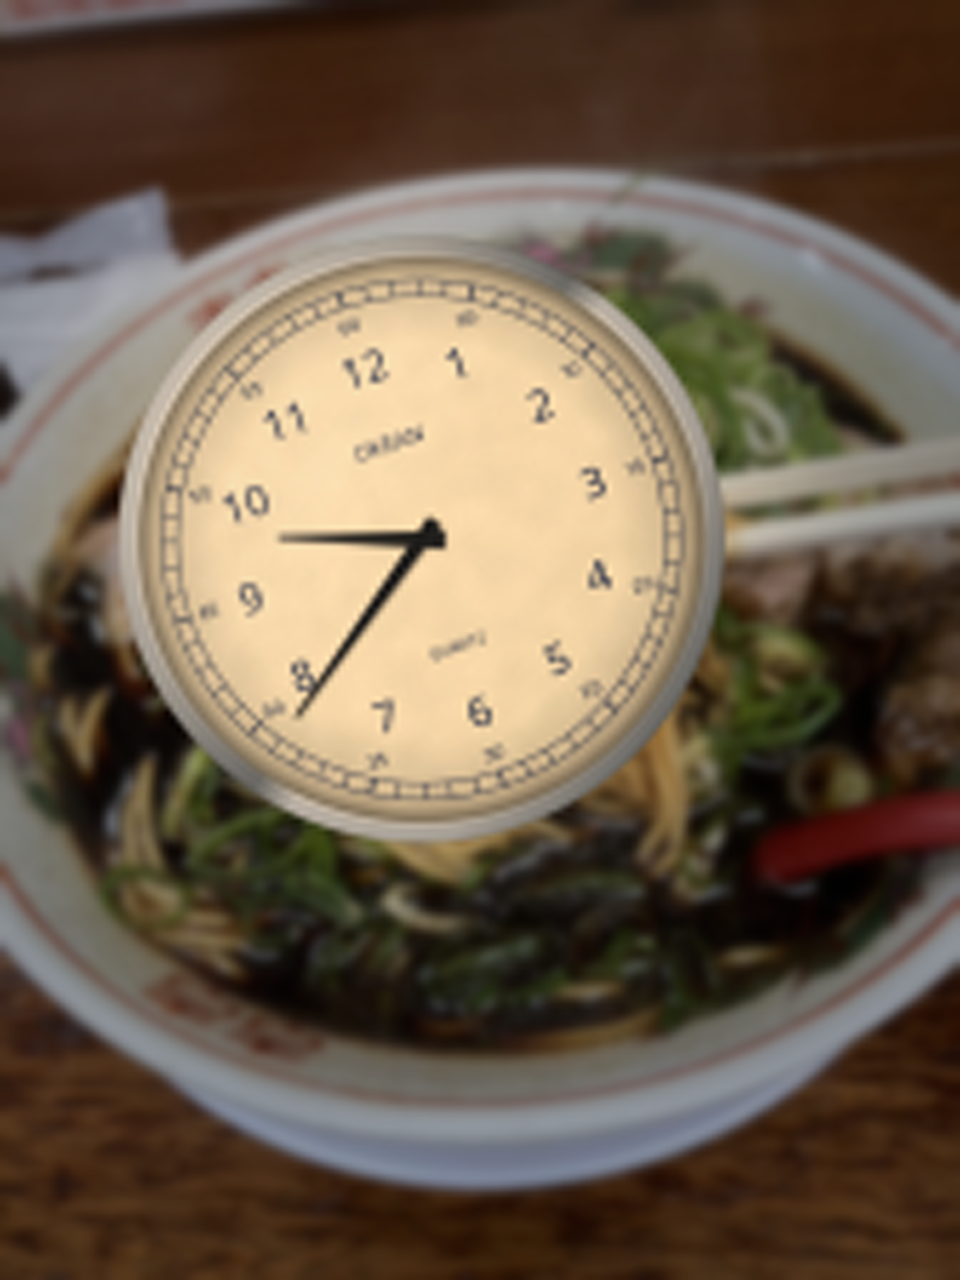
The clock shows 9.39
